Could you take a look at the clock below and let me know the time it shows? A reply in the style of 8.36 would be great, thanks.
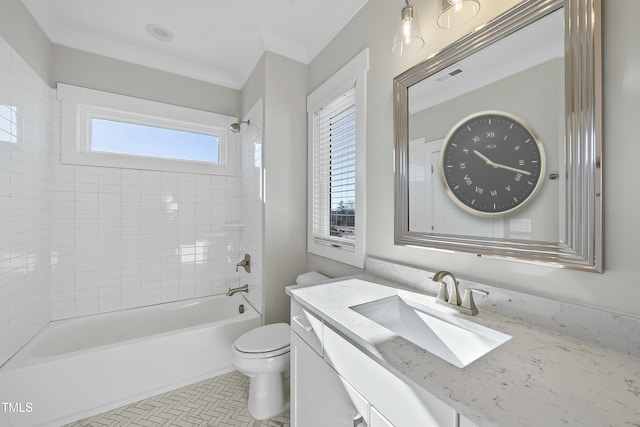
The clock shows 10.18
